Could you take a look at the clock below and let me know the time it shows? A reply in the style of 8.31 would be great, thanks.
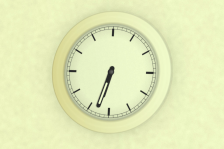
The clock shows 6.33
